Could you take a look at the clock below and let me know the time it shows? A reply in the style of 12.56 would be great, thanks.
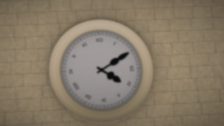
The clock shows 4.10
